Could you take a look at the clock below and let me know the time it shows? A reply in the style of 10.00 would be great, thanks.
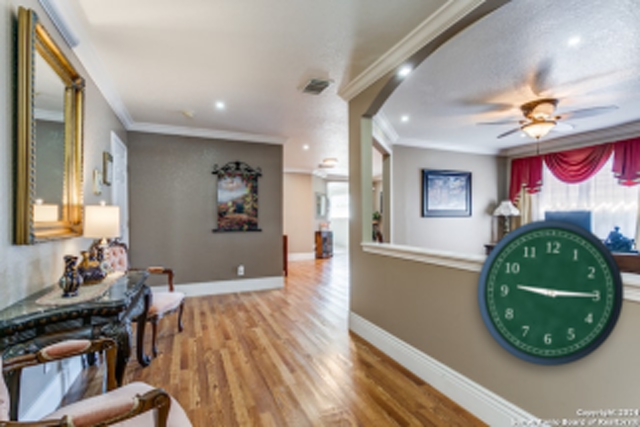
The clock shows 9.15
